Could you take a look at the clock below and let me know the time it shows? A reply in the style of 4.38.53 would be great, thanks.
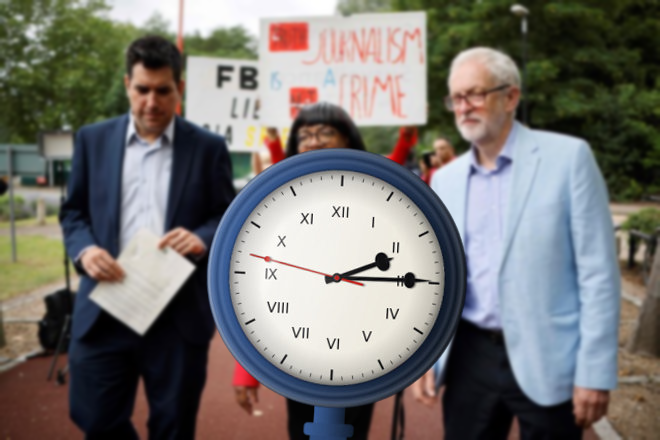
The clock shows 2.14.47
